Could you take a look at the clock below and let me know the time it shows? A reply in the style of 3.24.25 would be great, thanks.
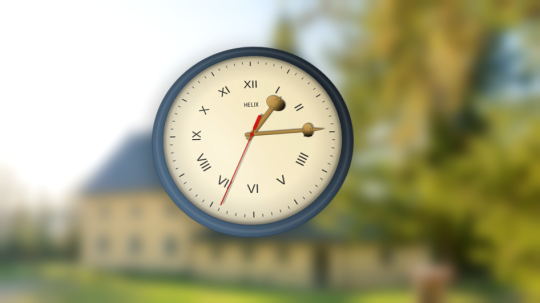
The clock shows 1.14.34
